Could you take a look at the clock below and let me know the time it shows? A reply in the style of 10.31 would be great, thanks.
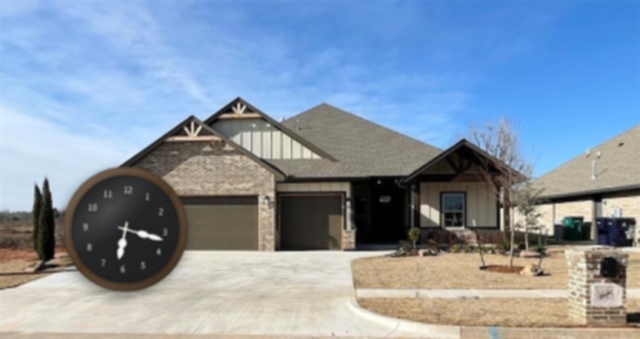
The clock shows 6.17
